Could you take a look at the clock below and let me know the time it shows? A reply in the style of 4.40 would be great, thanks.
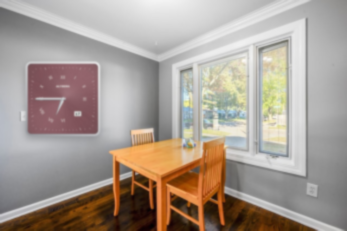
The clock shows 6.45
